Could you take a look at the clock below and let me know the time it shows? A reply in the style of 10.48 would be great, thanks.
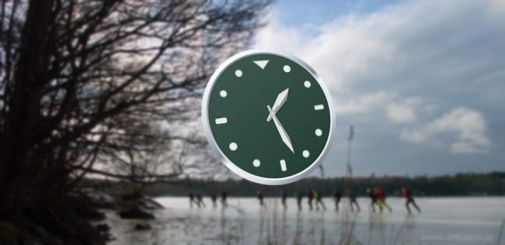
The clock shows 1.27
